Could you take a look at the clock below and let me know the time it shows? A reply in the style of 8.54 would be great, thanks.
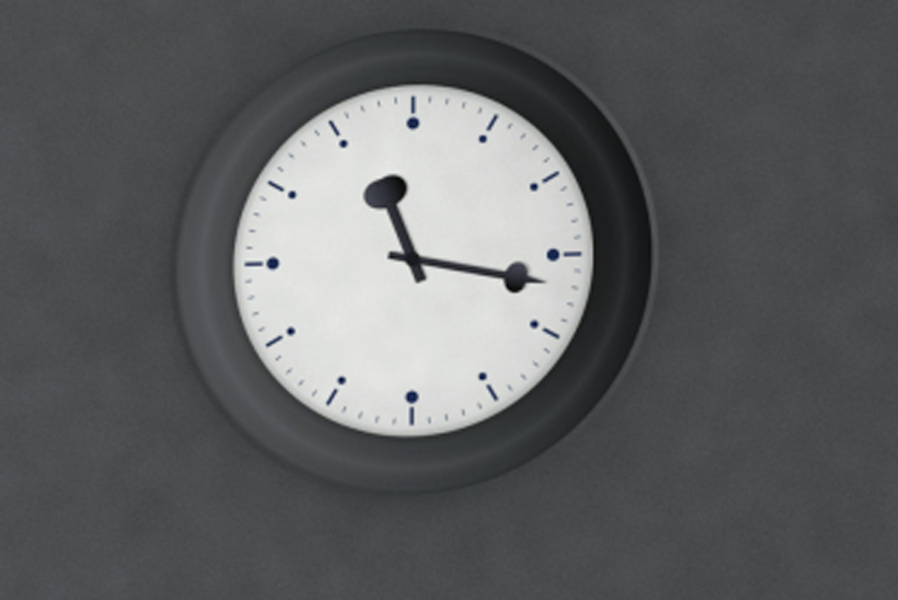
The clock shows 11.17
